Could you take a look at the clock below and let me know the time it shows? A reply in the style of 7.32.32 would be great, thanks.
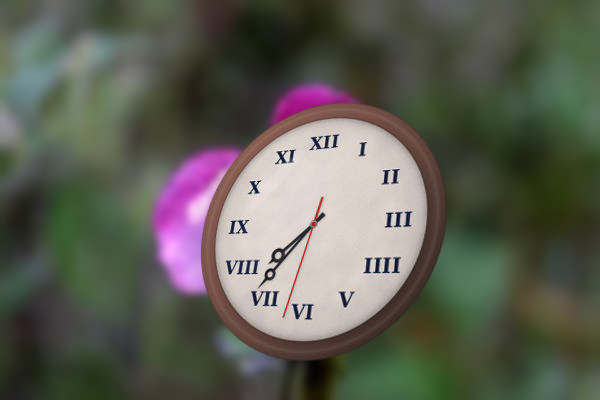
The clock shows 7.36.32
